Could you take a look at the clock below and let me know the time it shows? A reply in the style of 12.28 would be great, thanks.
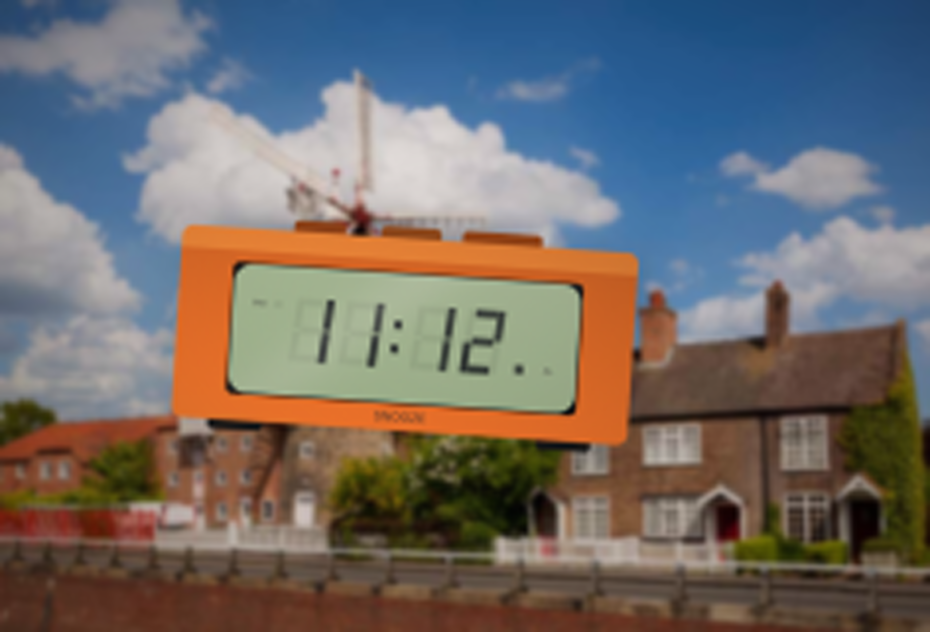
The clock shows 11.12
